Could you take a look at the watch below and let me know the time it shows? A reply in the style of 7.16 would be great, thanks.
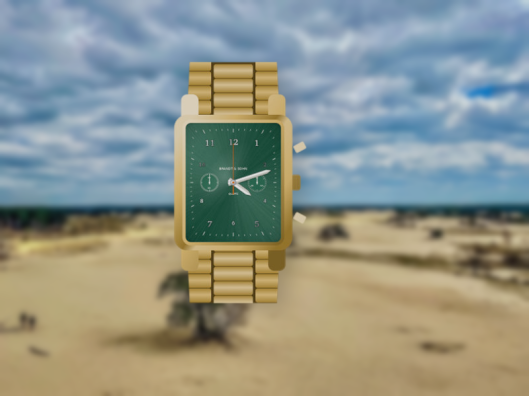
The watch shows 4.12
